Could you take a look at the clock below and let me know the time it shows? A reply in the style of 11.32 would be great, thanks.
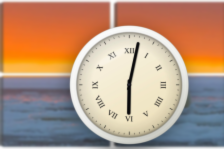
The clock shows 6.02
